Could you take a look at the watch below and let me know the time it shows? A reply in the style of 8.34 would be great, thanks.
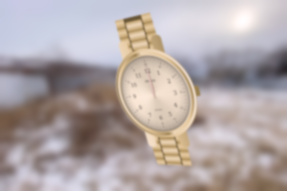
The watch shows 12.00
